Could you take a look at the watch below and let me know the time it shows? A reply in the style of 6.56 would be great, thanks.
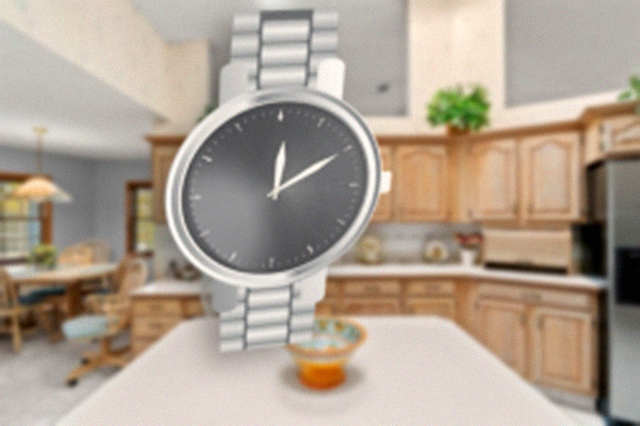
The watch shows 12.10
